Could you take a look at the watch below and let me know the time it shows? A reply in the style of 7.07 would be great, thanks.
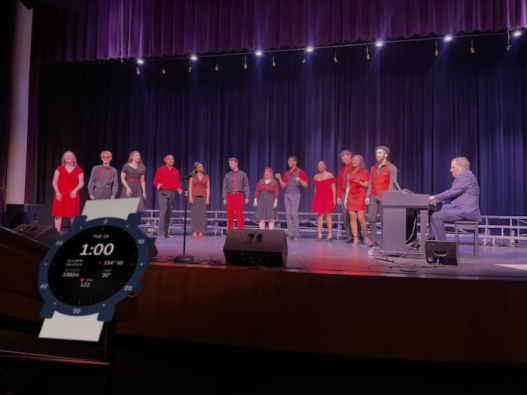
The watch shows 1.00
